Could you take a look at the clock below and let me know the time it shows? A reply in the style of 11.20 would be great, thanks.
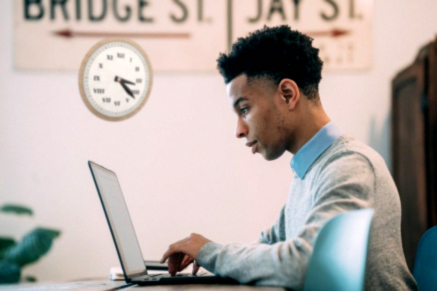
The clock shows 3.22
